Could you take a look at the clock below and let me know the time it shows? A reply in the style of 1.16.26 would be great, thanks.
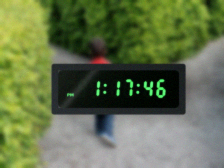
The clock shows 1.17.46
